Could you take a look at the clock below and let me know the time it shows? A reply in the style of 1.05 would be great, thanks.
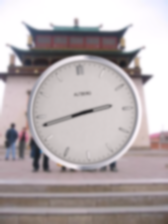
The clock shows 2.43
